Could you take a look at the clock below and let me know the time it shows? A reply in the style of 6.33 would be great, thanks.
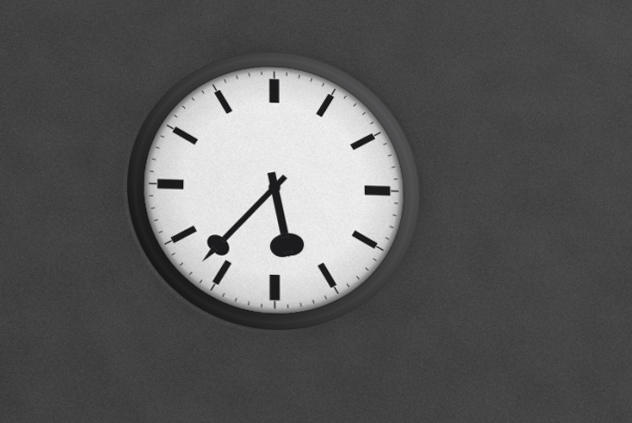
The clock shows 5.37
